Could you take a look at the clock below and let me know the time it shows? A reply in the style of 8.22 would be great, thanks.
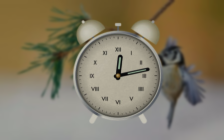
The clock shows 12.13
